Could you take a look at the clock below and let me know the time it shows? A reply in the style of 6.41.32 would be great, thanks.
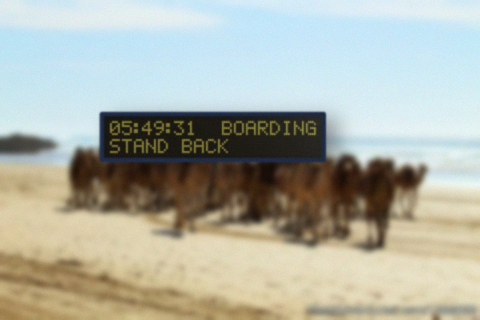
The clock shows 5.49.31
